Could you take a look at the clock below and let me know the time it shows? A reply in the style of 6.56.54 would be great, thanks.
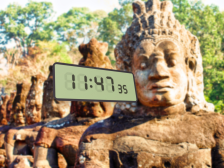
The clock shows 11.47.35
